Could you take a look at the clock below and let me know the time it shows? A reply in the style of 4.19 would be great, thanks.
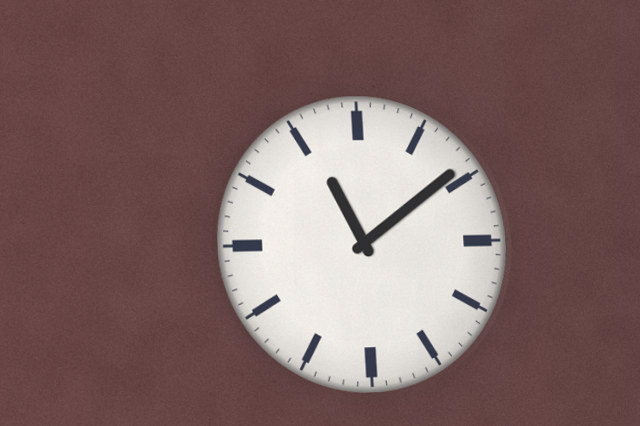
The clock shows 11.09
